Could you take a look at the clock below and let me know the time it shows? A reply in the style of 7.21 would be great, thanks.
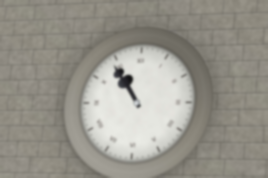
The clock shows 10.54
